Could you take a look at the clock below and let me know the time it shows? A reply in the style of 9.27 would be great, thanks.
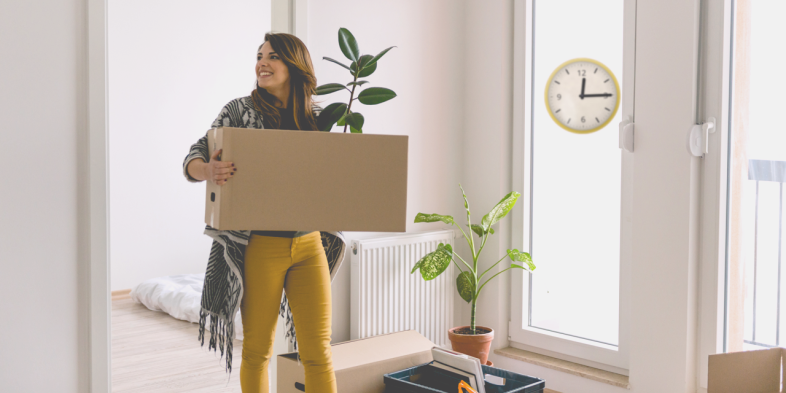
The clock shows 12.15
